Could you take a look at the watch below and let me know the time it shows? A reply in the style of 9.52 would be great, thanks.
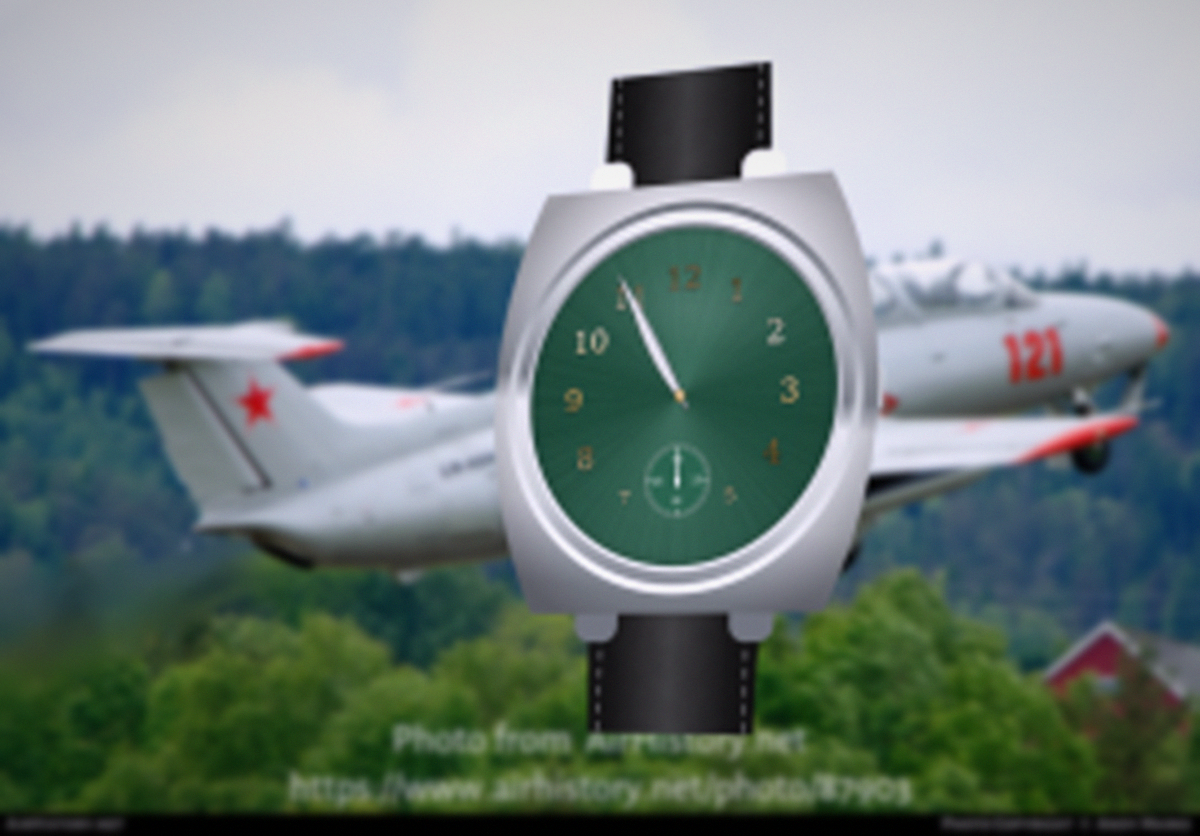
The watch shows 10.55
